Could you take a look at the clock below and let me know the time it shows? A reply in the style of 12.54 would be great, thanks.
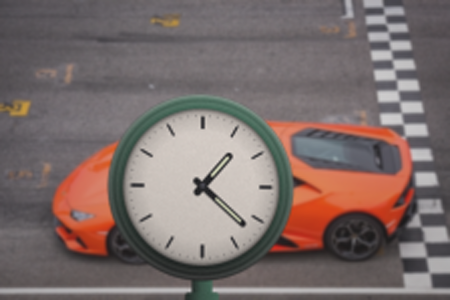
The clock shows 1.22
